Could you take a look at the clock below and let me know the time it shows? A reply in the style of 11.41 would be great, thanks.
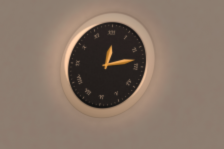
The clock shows 12.13
